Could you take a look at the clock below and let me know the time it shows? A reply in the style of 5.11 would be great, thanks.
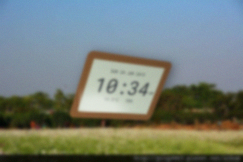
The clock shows 10.34
